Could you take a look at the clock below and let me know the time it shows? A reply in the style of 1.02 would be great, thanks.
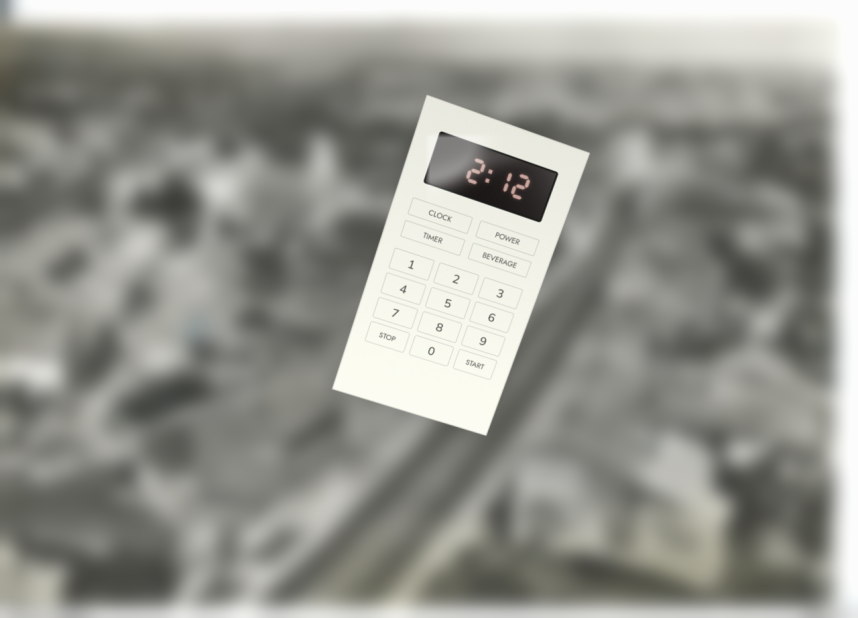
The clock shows 2.12
